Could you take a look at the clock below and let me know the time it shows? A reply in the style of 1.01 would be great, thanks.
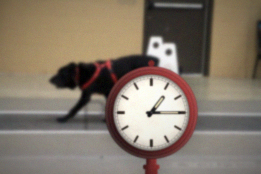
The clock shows 1.15
